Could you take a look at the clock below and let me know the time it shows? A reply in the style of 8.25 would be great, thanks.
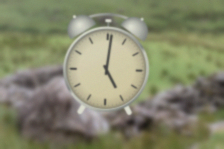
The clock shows 5.01
